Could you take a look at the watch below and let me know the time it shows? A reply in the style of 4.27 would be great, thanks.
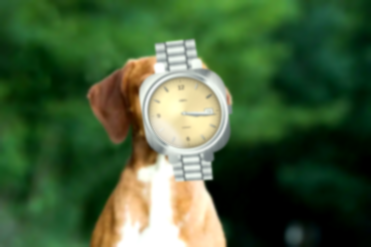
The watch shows 3.16
